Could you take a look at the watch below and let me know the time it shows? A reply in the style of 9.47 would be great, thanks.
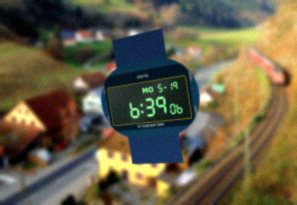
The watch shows 6.39
